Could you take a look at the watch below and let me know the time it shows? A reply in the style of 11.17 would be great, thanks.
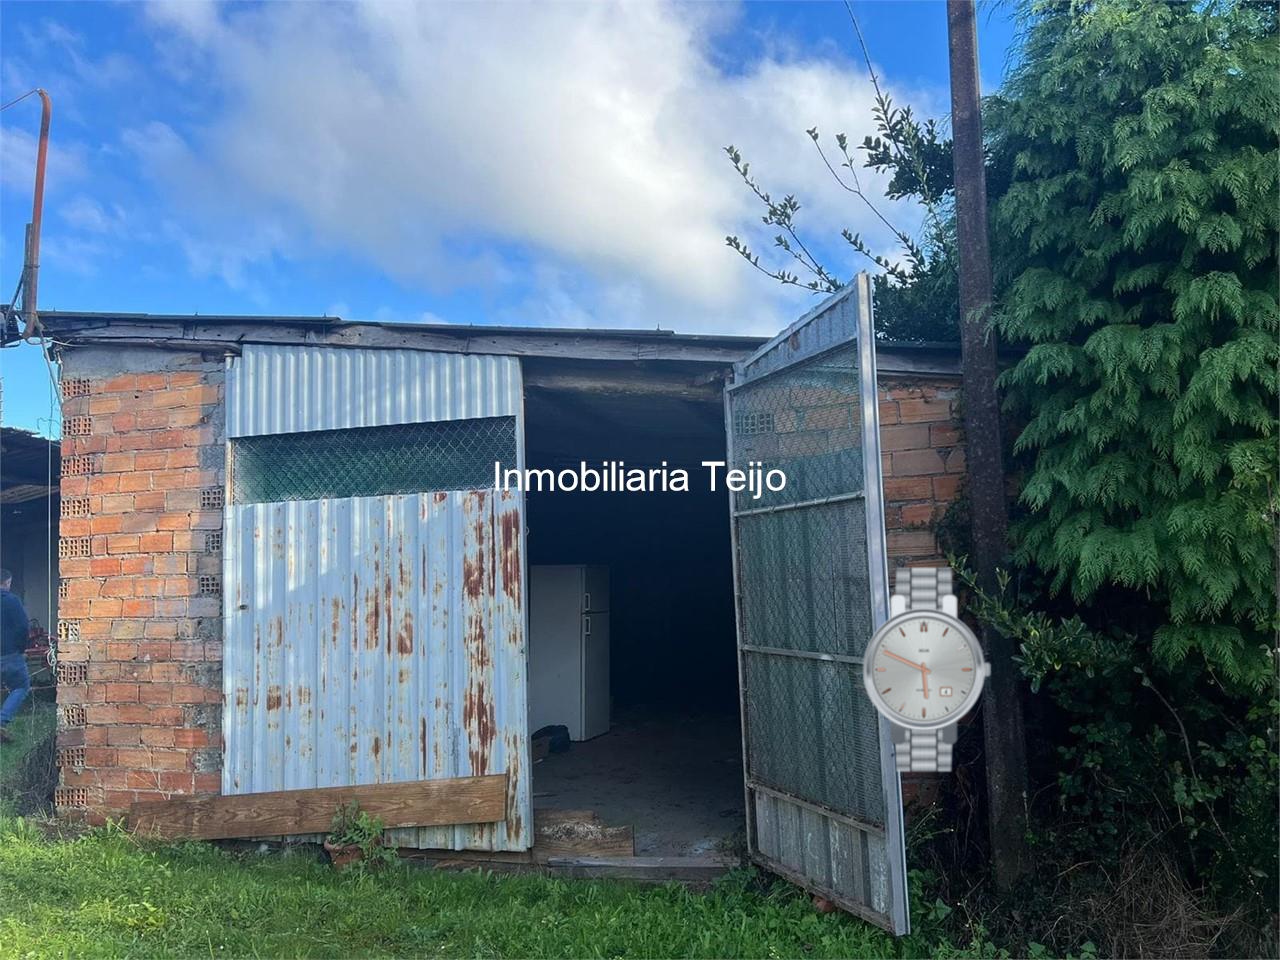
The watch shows 5.49
